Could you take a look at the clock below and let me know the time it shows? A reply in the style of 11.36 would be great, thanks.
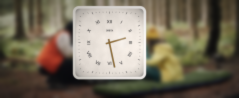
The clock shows 2.28
